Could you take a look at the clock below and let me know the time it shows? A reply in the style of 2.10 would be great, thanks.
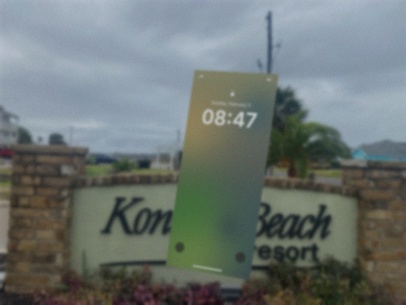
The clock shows 8.47
